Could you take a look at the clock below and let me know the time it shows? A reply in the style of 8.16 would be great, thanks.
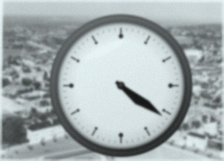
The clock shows 4.21
